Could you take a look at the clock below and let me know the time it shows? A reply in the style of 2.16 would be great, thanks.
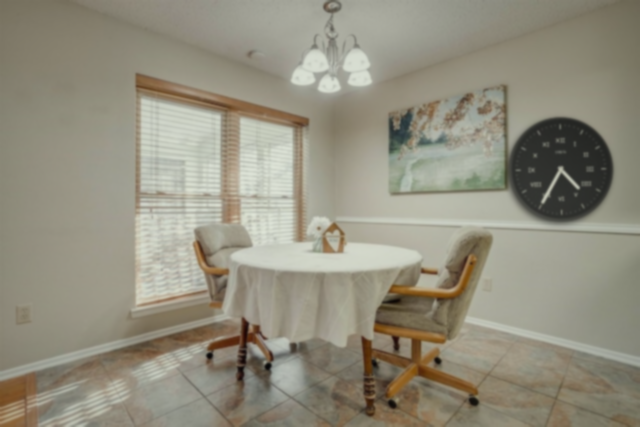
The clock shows 4.35
